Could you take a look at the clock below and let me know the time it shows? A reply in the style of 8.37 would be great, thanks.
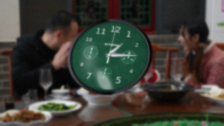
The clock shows 1.14
